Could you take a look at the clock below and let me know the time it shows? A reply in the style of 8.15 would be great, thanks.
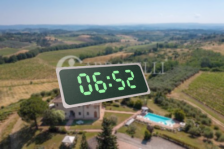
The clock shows 6.52
